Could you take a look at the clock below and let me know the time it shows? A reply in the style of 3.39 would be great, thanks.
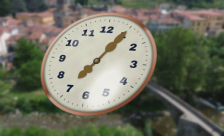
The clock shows 7.05
